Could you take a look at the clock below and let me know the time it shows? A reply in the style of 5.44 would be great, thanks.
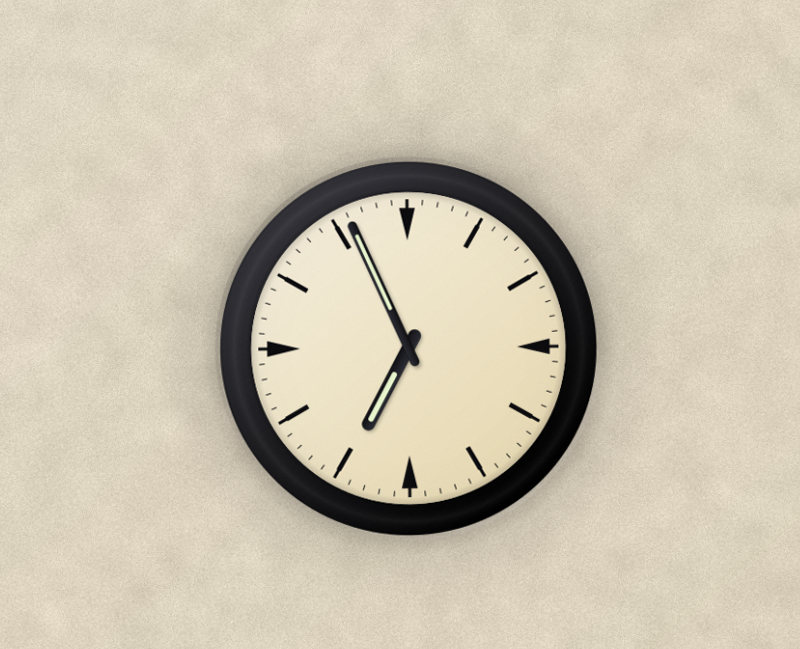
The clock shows 6.56
